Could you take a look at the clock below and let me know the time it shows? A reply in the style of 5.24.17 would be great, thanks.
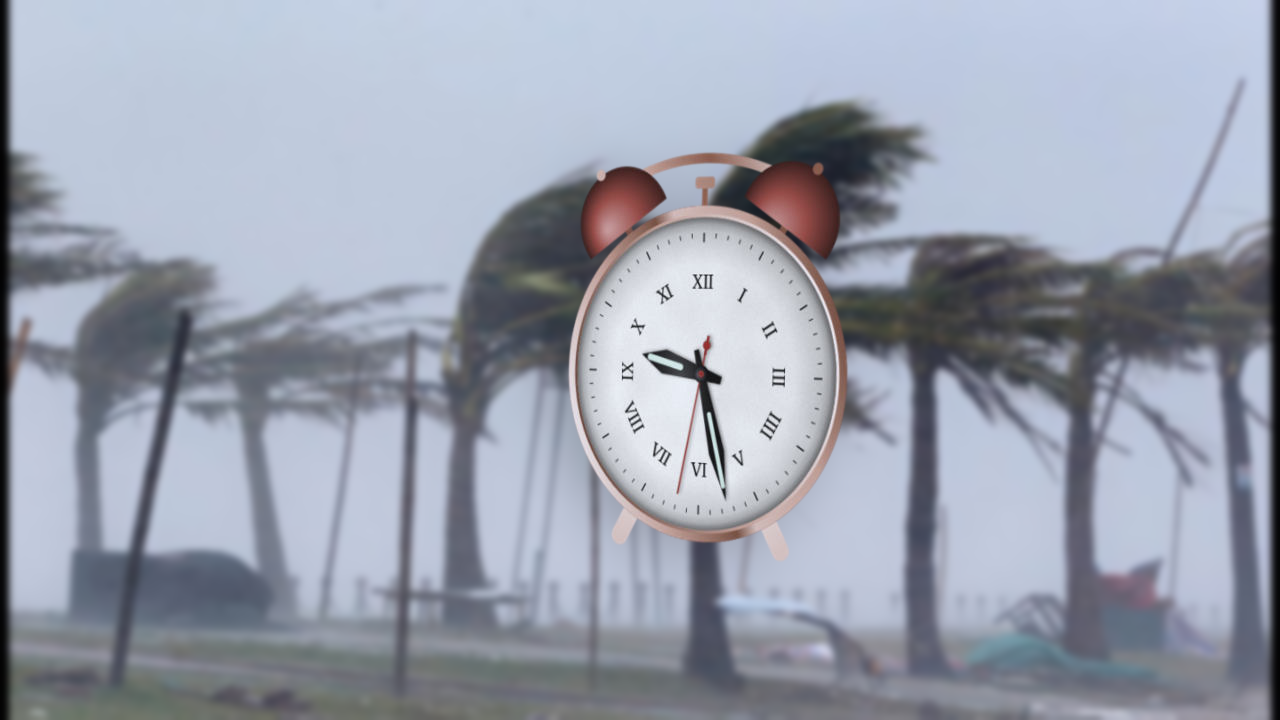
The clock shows 9.27.32
